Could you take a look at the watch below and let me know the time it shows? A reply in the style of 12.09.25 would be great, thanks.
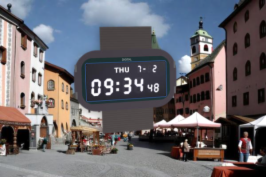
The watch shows 9.34.48
